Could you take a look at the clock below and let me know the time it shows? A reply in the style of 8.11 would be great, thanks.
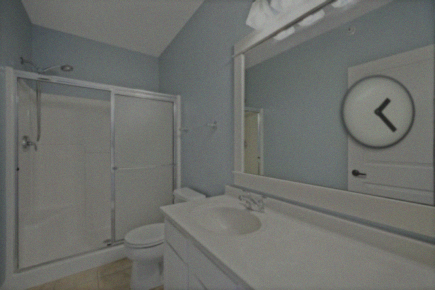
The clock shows 1.23
